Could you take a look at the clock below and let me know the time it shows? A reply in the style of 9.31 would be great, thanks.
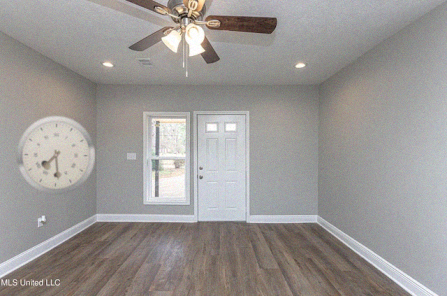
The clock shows 7.29
